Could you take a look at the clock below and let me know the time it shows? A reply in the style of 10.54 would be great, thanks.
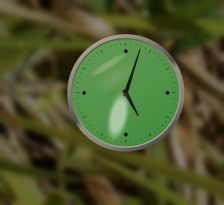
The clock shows 5.03
